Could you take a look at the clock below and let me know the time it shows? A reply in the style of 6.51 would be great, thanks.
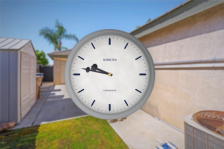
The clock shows 9.47
